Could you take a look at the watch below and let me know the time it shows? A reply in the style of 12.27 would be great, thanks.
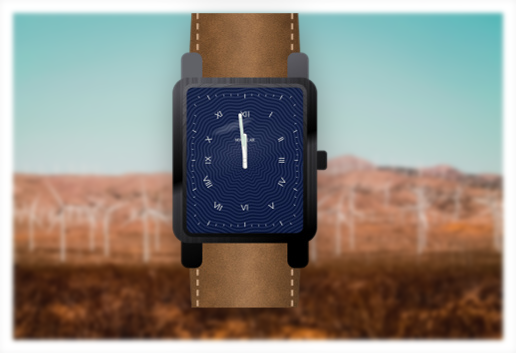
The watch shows 11.59
